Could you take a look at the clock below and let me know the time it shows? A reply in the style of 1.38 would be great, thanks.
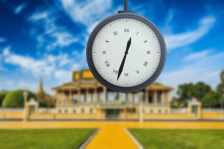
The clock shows 12.33
